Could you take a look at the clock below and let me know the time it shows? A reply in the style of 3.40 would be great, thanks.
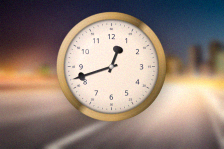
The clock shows 12.42
